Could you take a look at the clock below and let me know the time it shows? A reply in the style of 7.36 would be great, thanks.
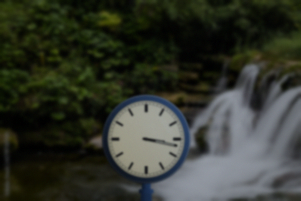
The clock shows 3.17
